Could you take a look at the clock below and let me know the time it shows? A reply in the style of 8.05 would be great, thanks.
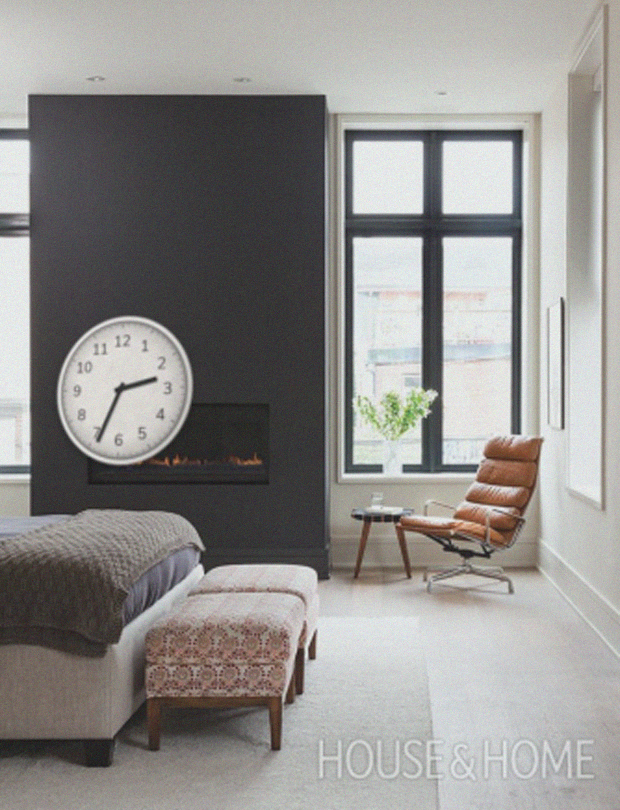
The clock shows 2.34
